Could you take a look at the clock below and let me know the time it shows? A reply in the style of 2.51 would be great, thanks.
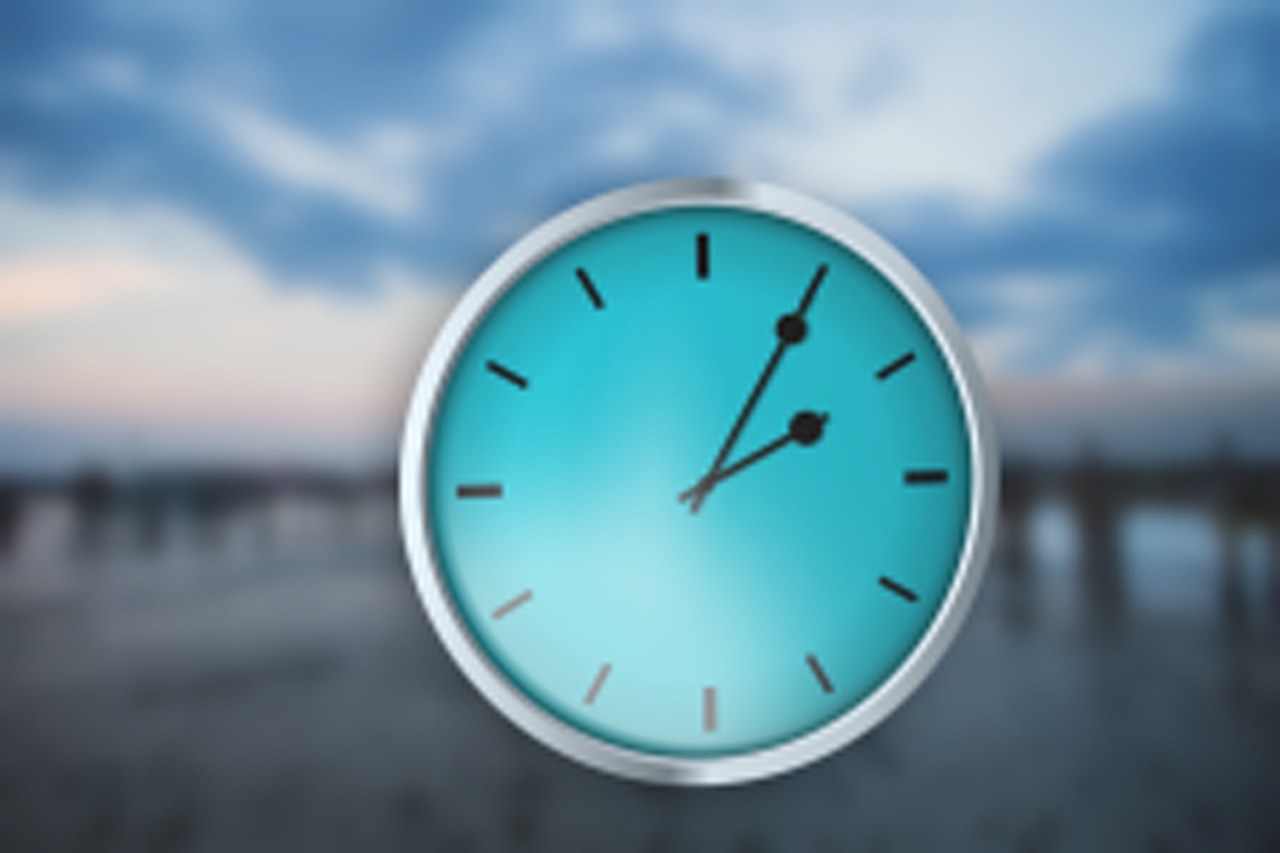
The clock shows 2.05
